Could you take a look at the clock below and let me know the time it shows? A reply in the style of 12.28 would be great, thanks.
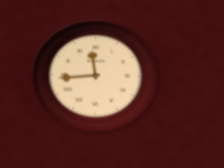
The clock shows 11.44
